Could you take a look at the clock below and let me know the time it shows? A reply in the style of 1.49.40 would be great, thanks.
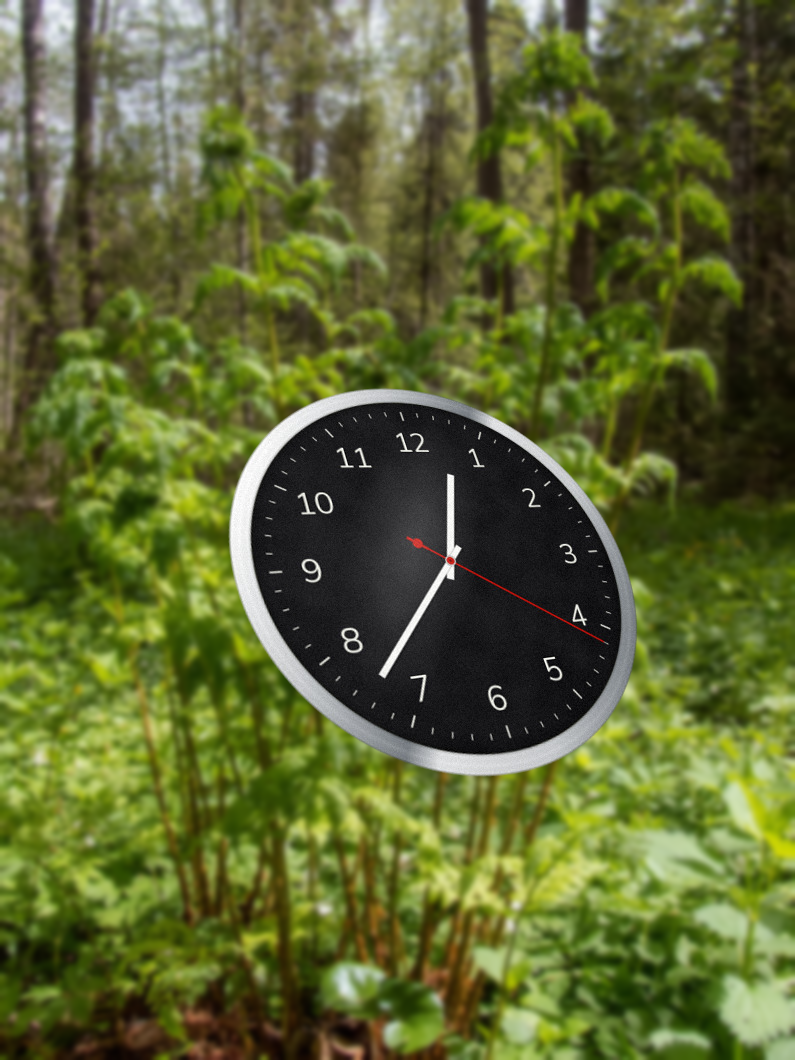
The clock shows 12.37.21
